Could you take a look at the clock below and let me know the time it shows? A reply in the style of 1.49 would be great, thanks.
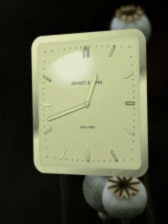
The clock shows 12.42
